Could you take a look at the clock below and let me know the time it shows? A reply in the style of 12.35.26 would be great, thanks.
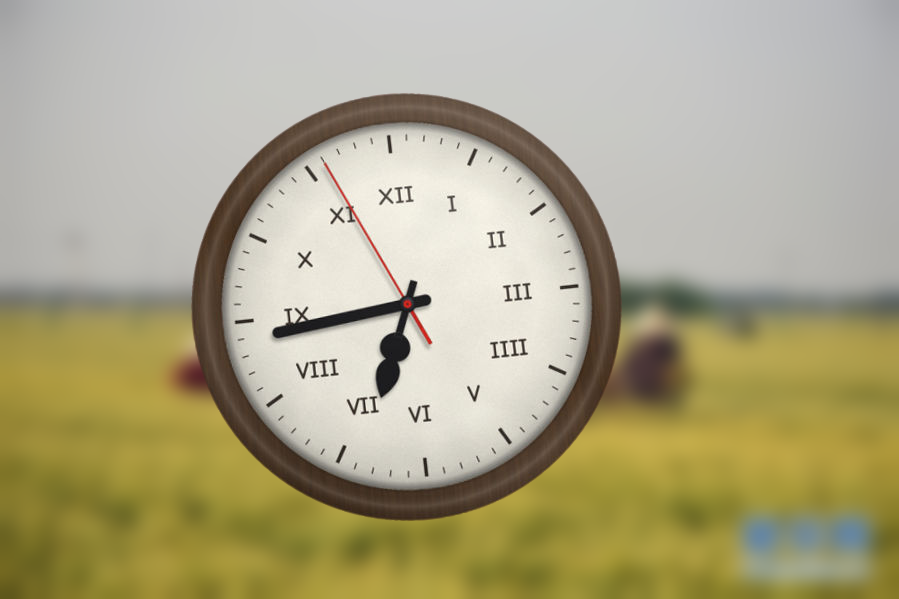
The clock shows 6.43.56
